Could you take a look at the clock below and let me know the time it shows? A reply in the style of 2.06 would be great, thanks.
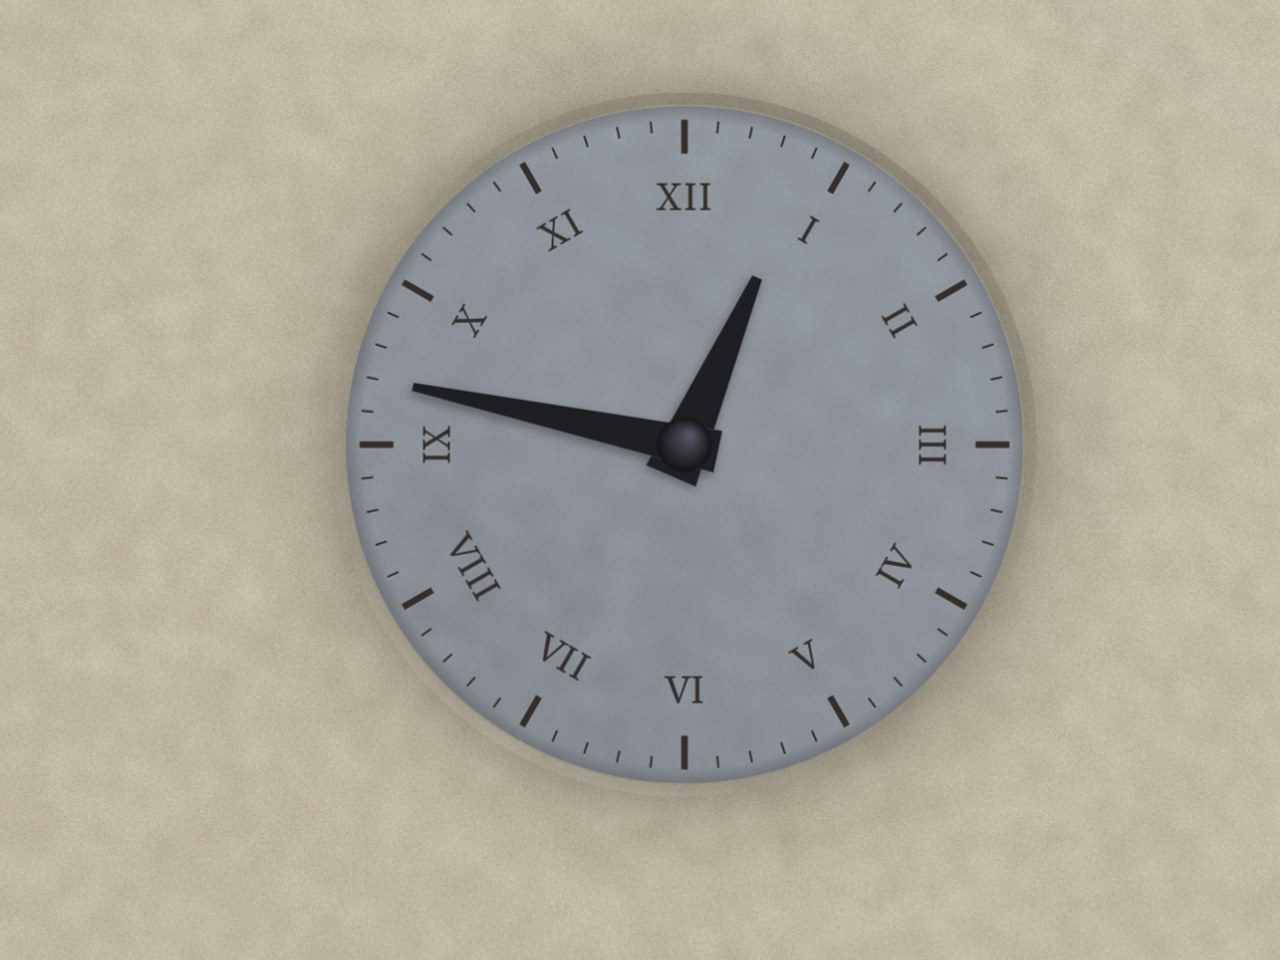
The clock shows 12.47
